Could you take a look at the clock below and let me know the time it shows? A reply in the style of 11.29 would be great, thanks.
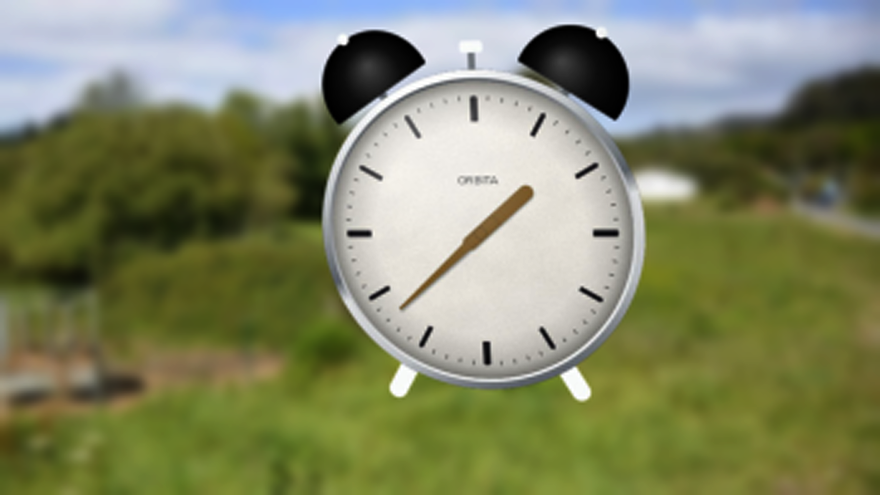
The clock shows 1.38
